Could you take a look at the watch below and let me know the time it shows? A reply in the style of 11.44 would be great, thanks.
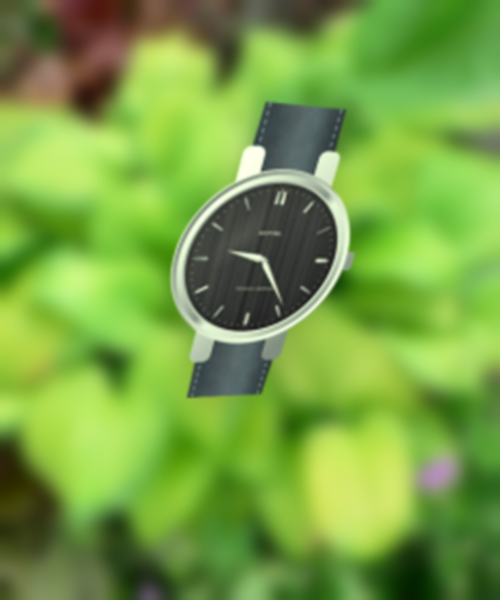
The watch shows 9.24
